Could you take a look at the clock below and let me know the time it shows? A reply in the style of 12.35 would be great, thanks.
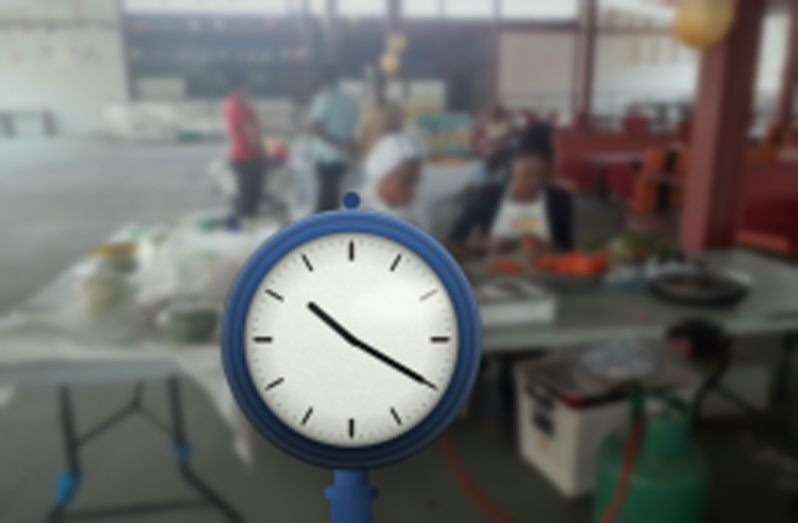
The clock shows 10.20
